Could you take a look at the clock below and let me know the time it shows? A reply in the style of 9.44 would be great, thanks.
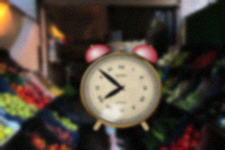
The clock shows 7.52
